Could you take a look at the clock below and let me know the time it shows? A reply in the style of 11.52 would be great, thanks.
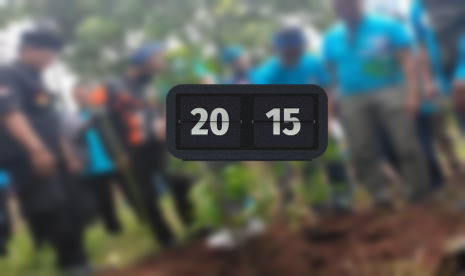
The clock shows 20.15
